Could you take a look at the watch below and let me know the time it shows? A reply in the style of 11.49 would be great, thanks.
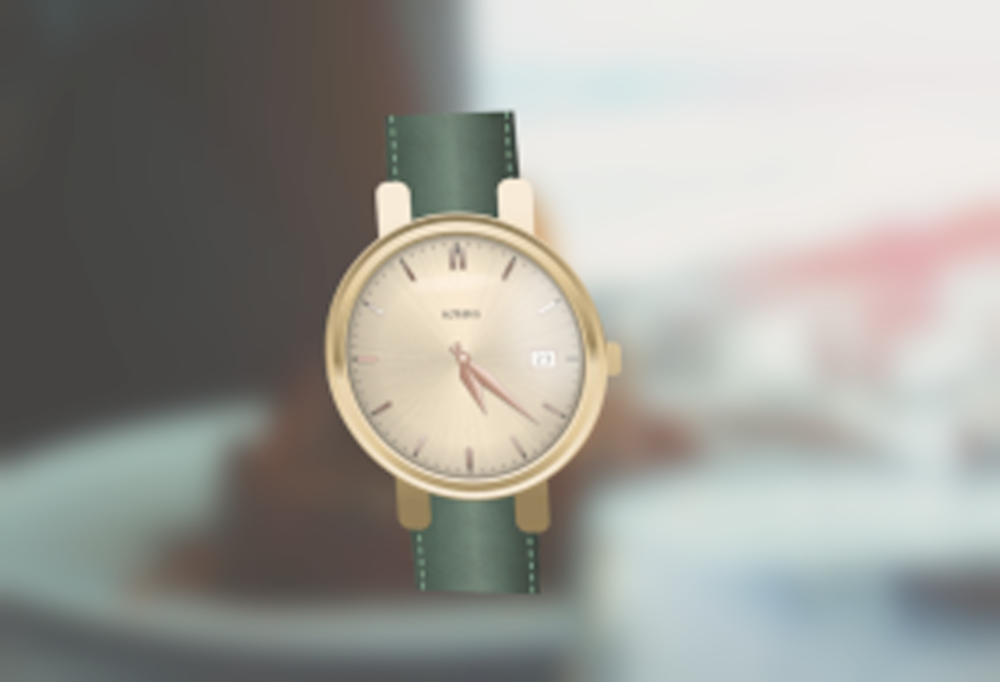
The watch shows 5.22
